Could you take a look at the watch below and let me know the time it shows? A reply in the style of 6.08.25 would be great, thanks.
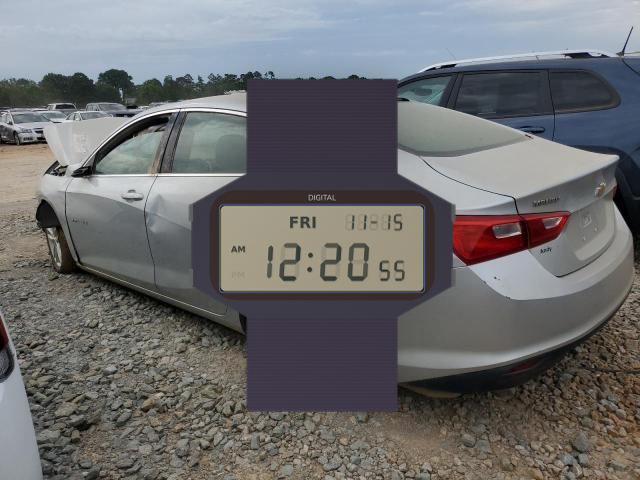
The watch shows 12.20.55
